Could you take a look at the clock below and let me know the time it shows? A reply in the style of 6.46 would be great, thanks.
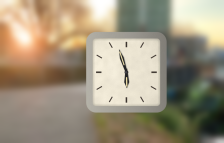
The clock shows 5.57
